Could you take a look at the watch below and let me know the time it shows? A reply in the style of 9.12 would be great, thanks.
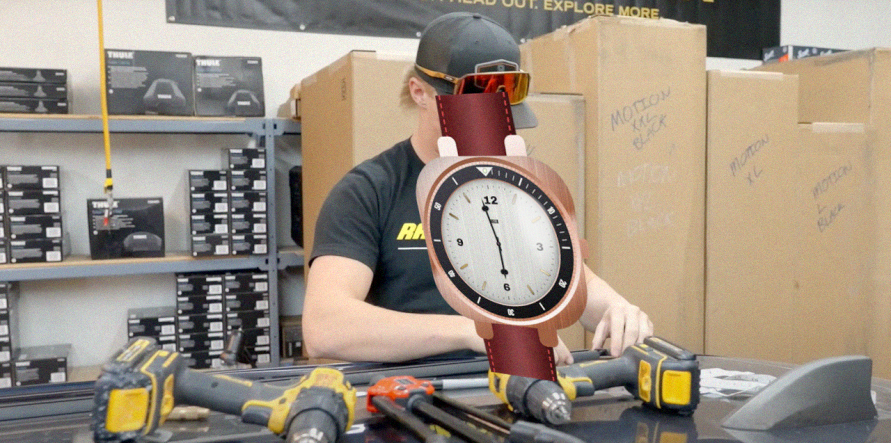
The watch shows 5.58
